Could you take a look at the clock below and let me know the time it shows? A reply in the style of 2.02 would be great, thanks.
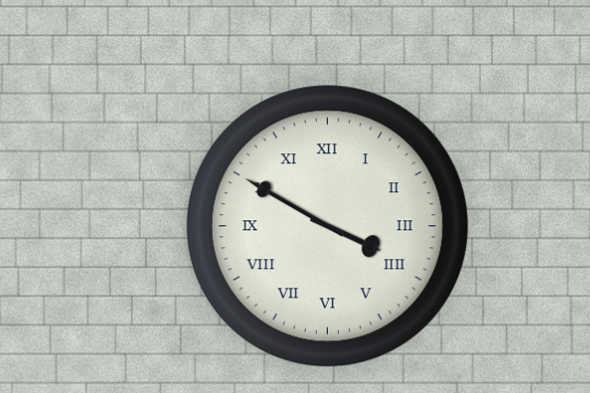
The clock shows 3.50
